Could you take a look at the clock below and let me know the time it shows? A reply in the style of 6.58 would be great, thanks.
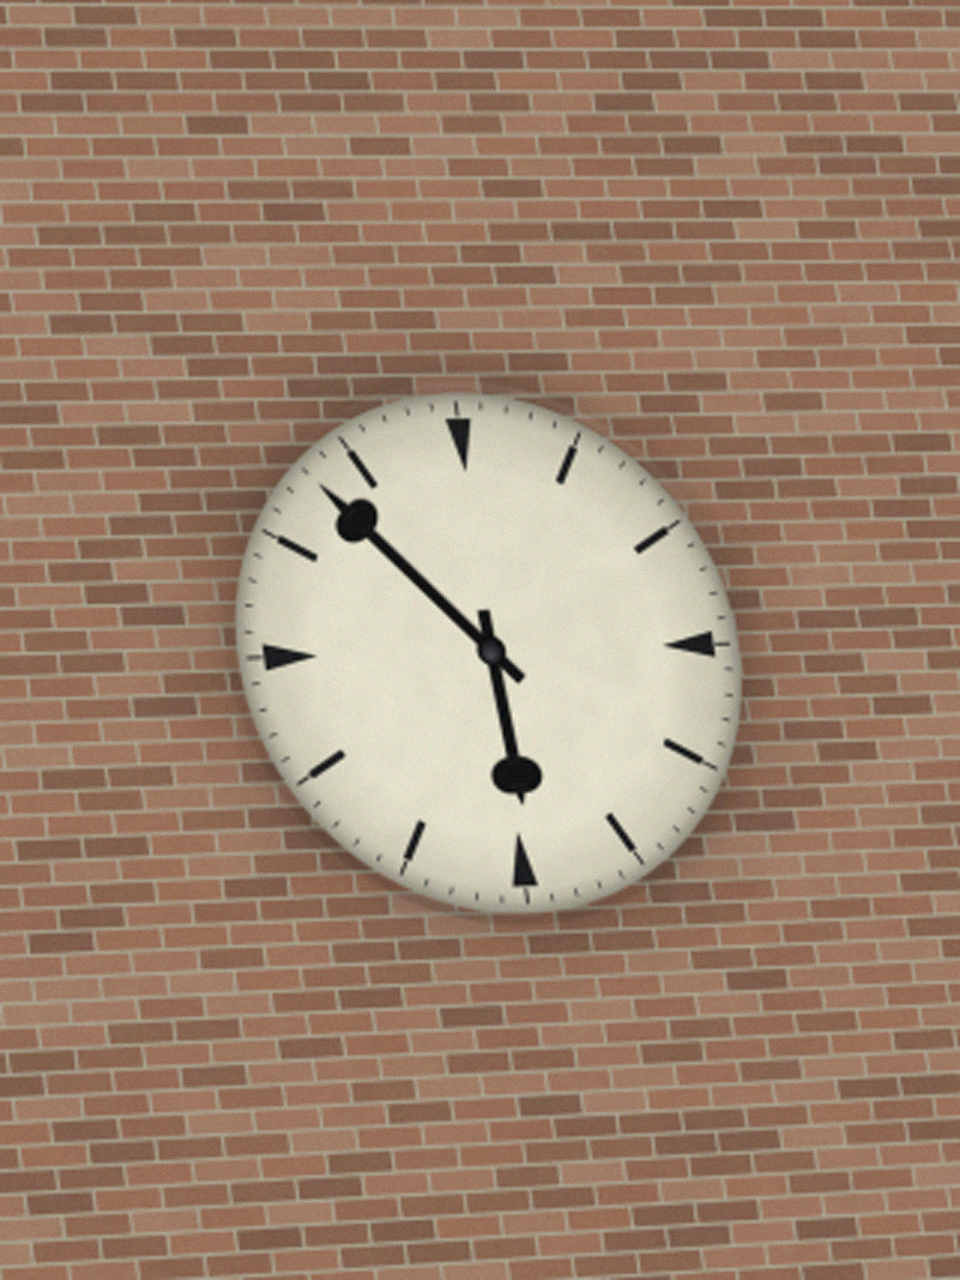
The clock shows 5.53
